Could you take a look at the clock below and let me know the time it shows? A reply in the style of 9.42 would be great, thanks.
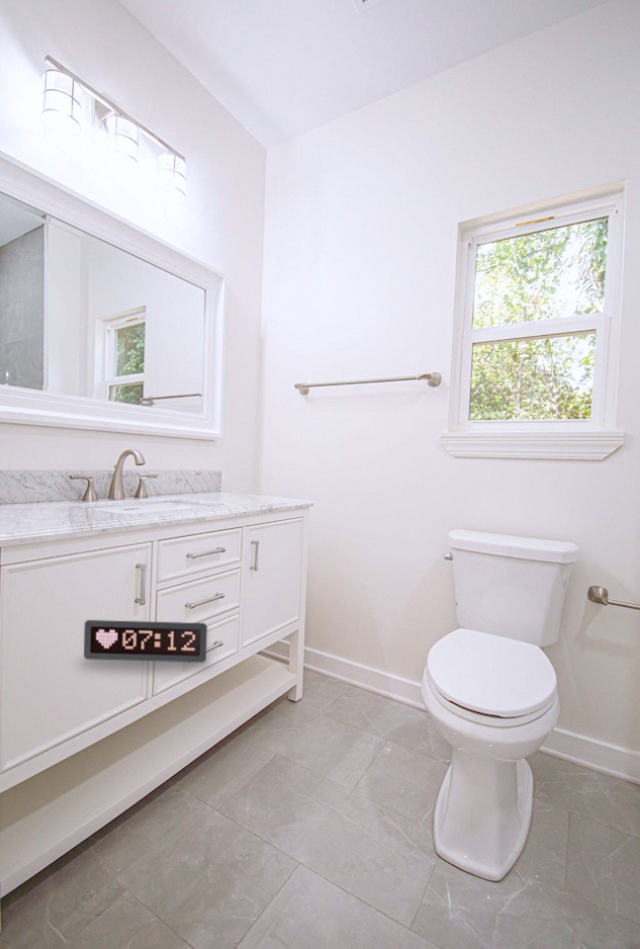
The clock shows 7.12
